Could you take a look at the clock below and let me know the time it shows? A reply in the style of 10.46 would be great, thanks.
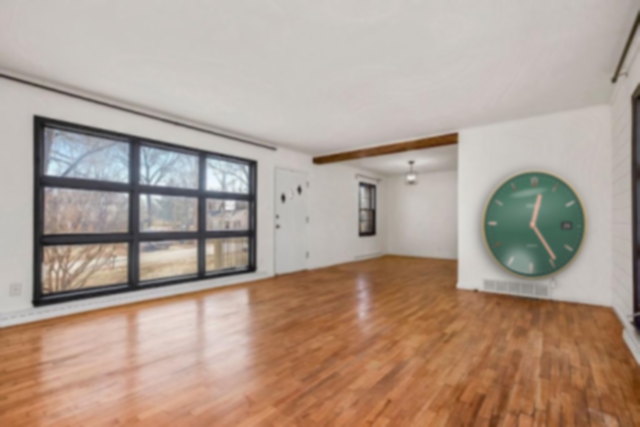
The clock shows 12.24
